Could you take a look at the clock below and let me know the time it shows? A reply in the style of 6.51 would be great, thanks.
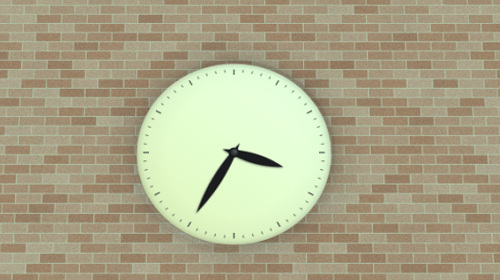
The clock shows 3.35
